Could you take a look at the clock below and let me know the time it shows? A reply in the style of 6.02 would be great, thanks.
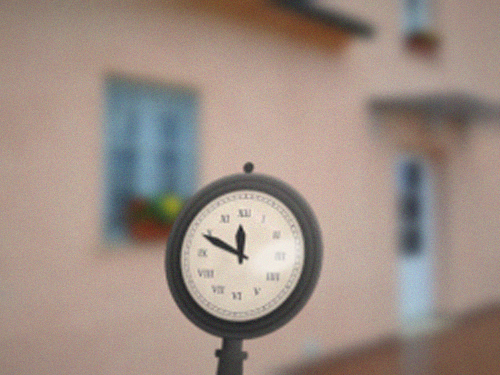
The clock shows 11.49
